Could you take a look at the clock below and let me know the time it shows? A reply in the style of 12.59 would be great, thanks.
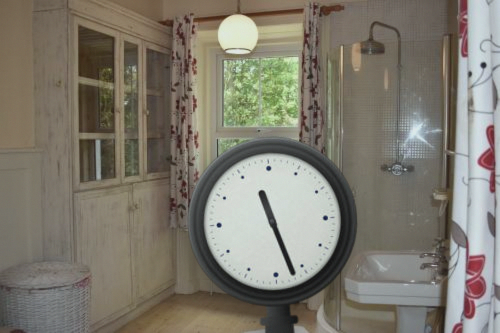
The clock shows 11.27
